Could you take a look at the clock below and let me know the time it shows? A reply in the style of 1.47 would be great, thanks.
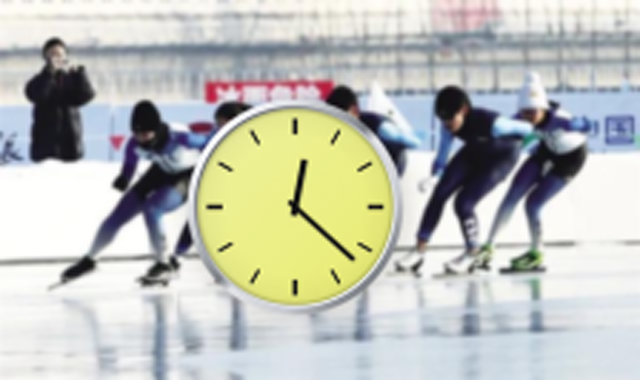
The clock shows 12.22
